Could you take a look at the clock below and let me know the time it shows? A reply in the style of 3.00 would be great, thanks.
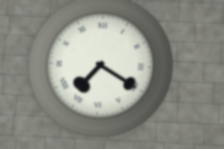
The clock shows 7.20
